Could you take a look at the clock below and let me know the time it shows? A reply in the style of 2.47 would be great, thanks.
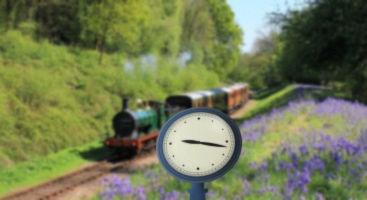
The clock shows 9.17
